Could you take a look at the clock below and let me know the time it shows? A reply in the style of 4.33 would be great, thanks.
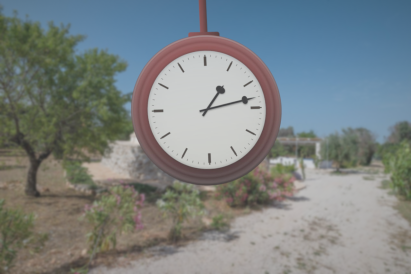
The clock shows 1.13
